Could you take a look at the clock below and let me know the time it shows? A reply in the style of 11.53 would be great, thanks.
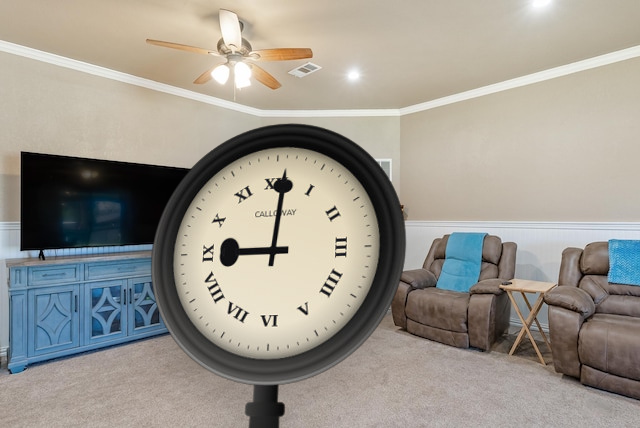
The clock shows 9.01
